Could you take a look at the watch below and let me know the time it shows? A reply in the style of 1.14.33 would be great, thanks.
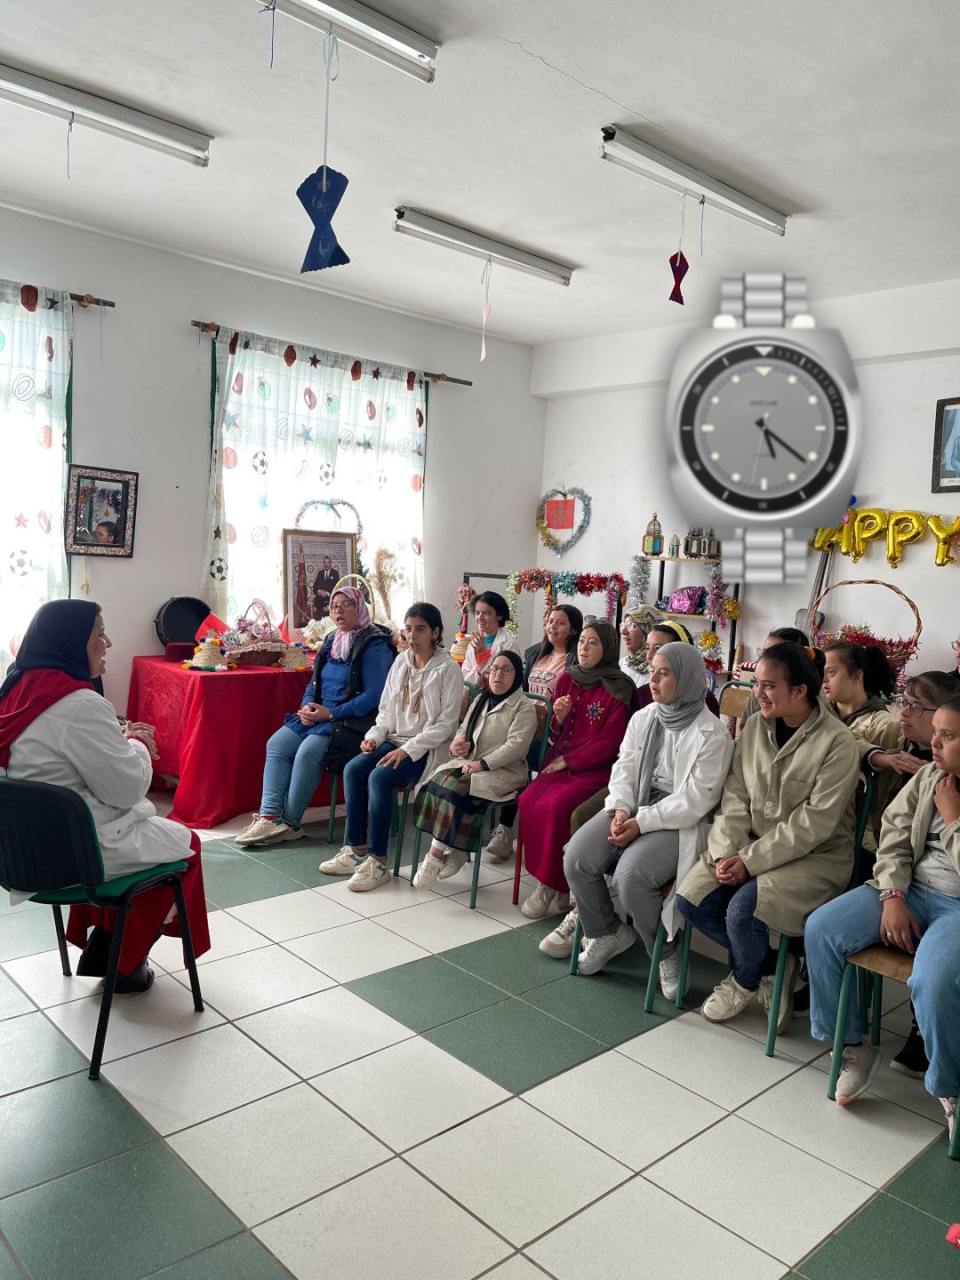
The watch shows 5.21.32
